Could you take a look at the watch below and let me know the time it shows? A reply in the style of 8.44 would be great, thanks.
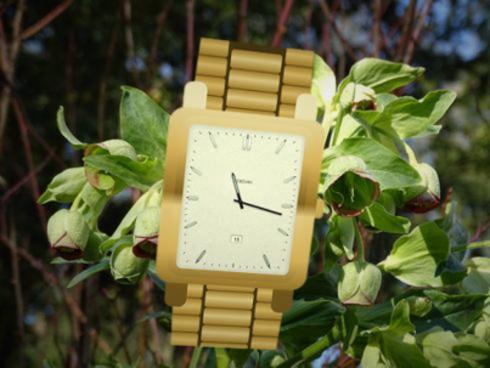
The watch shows 11.17
